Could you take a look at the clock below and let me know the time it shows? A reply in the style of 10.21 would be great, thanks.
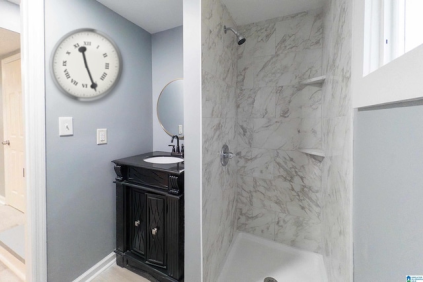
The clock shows 11.26
